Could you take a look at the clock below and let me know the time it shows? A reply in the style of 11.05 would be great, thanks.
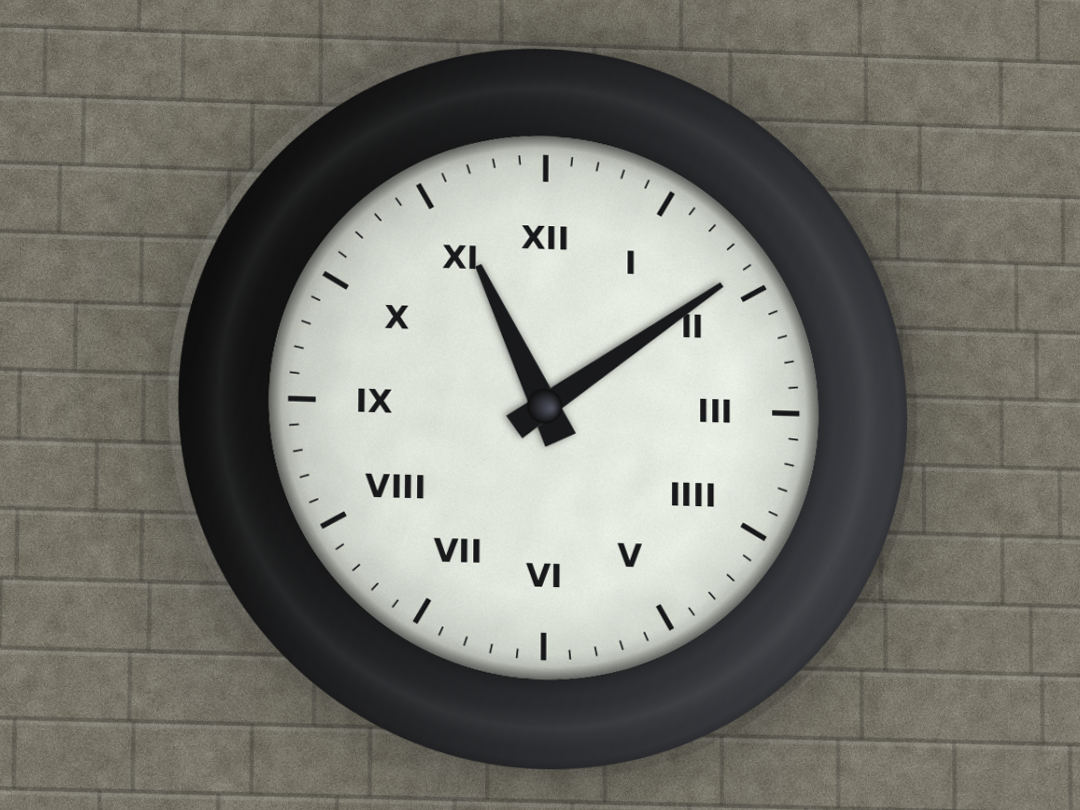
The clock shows 11.09
